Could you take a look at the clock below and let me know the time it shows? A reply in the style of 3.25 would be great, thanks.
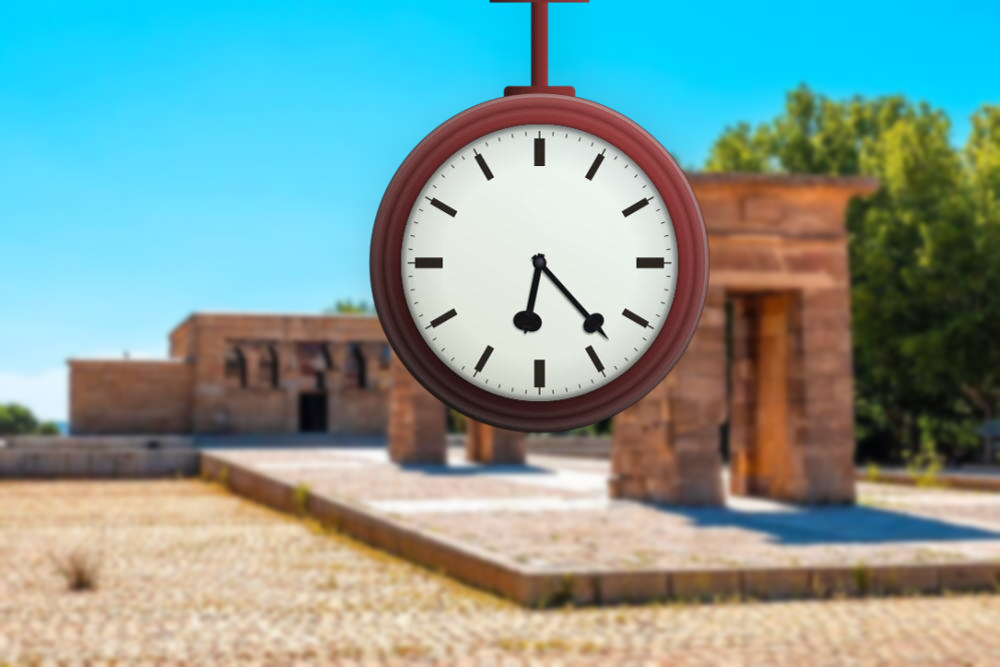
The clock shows 6.23
